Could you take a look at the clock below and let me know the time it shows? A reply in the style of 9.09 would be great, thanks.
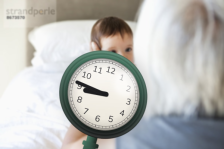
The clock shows 8.46
